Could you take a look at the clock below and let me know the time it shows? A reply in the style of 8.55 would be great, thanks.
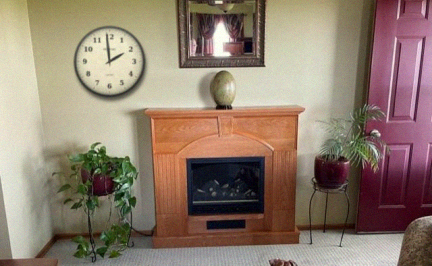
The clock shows 1.59
